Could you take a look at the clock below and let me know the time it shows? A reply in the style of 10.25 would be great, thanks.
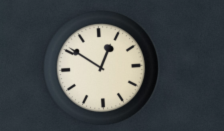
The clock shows 12.51
